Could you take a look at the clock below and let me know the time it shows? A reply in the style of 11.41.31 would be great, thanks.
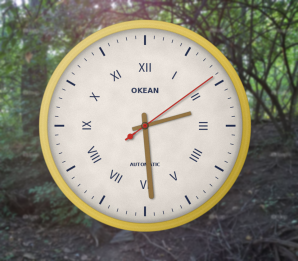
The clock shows 2.29.09
